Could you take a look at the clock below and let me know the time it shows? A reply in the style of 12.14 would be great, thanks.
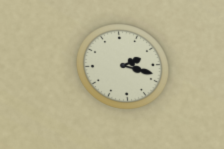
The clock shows 2.18
